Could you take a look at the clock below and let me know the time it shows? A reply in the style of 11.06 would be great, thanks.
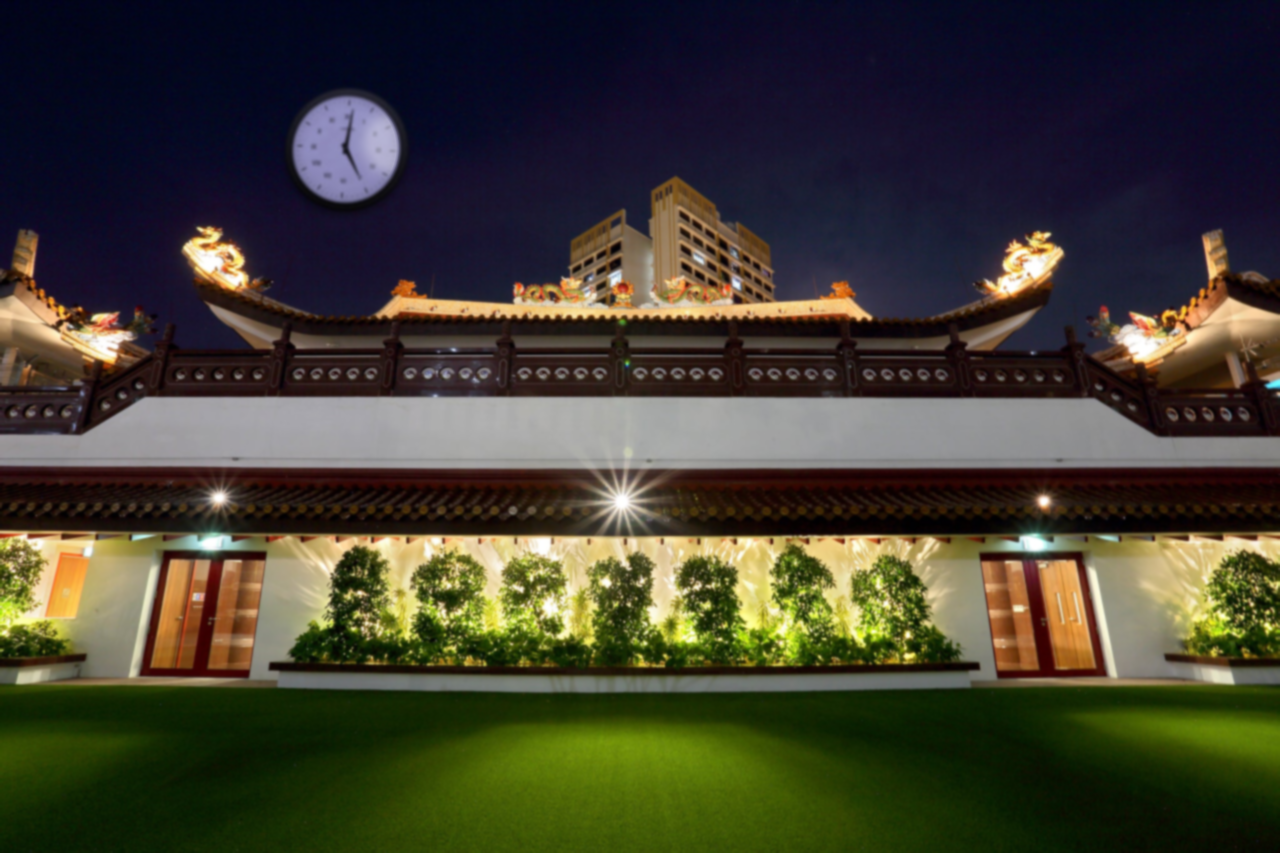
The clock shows 5.01
